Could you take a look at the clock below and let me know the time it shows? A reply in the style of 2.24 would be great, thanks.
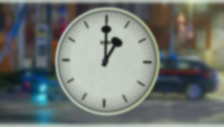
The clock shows 1.00
